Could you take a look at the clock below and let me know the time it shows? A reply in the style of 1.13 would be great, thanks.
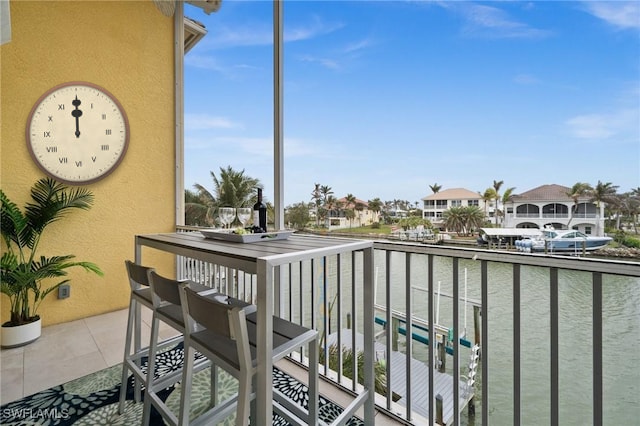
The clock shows 12.00
